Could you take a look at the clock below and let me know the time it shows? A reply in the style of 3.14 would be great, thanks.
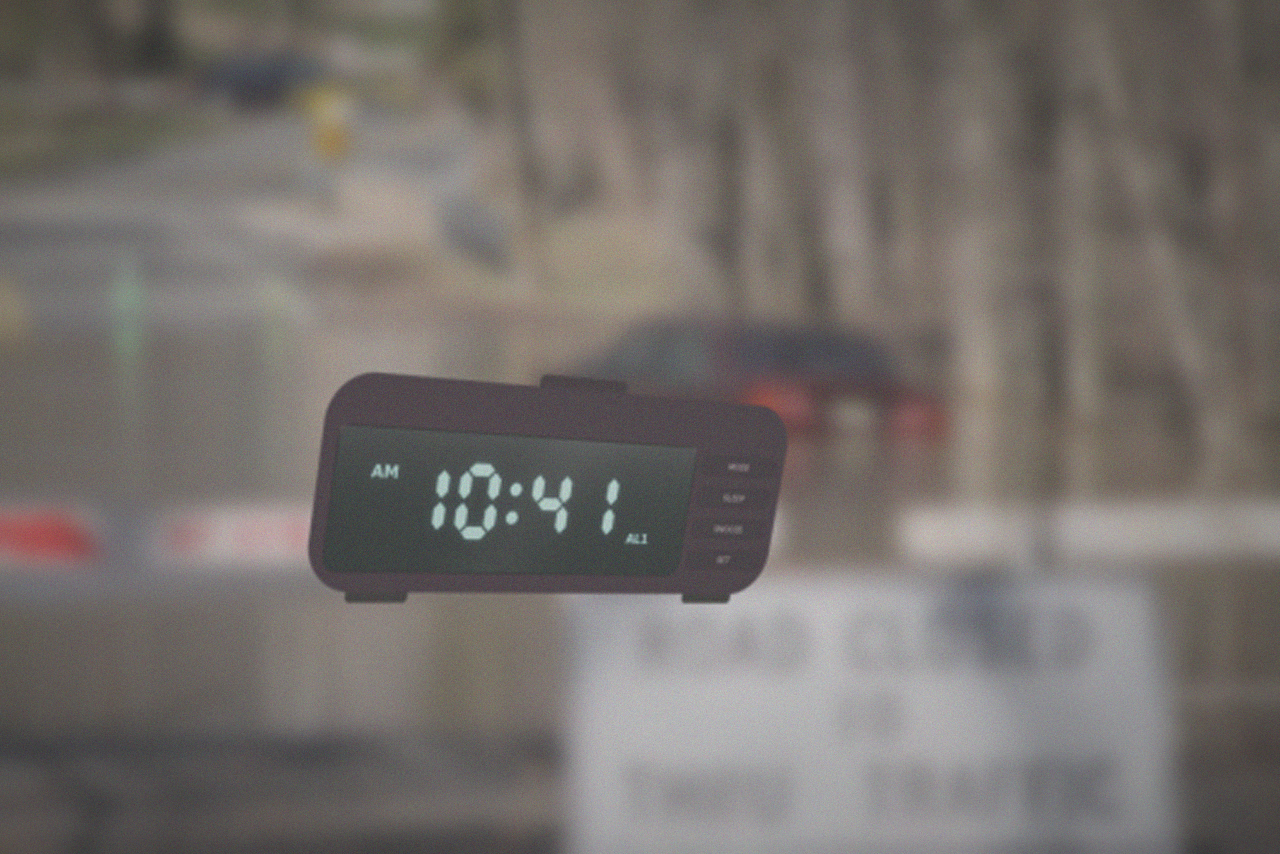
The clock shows 10.41
